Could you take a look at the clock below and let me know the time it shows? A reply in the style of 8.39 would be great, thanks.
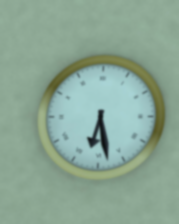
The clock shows 6.28
